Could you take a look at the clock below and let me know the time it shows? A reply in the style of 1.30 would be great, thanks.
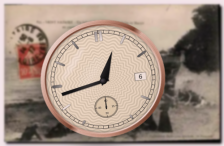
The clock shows 12.43
